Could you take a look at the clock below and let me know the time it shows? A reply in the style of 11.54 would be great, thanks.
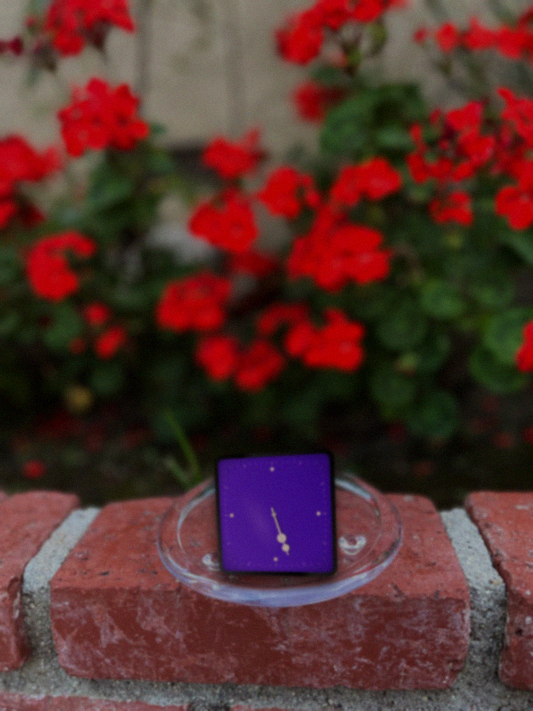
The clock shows 5.27
